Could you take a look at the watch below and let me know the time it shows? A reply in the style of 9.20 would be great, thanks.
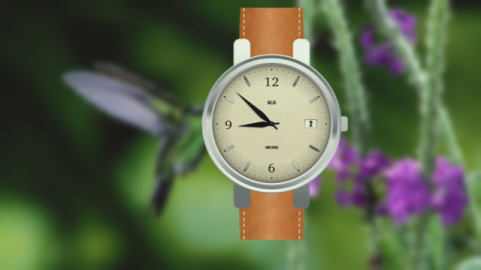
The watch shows 8.52
